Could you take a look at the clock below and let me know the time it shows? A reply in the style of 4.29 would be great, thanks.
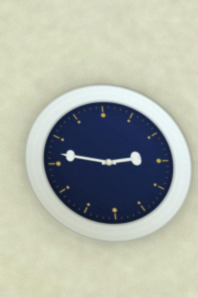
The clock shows 2.47
